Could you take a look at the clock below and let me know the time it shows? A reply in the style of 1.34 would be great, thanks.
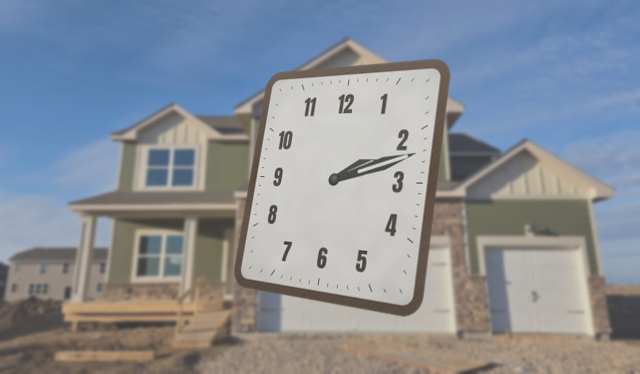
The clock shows 2.12
